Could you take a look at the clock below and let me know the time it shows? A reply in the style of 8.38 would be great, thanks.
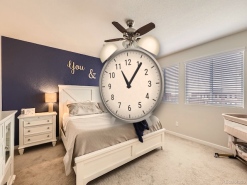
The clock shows 11.06
